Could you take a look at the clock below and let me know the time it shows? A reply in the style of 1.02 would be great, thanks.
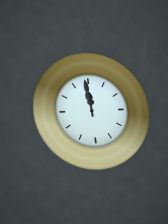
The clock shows 11.59
